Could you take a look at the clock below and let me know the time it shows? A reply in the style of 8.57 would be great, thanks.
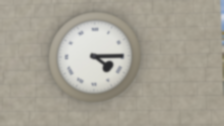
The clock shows 4.15
